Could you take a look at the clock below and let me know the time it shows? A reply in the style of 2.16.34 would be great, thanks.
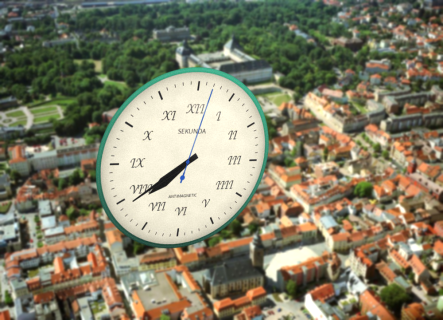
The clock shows 7.39.02
